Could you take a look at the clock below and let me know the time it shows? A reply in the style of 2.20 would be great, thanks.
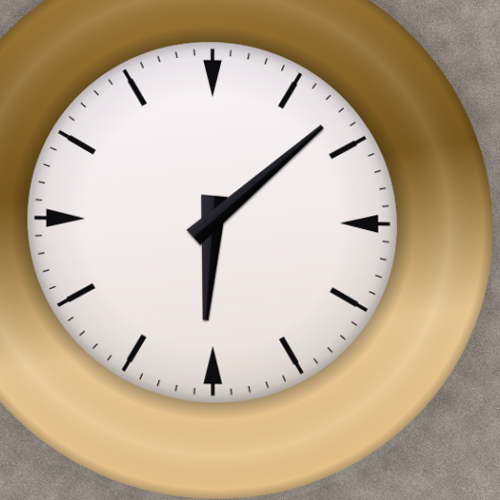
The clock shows 6.08
